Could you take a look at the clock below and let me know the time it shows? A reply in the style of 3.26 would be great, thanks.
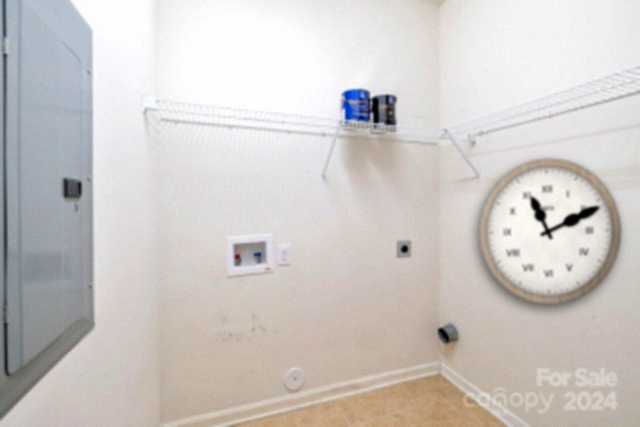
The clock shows 11.11
